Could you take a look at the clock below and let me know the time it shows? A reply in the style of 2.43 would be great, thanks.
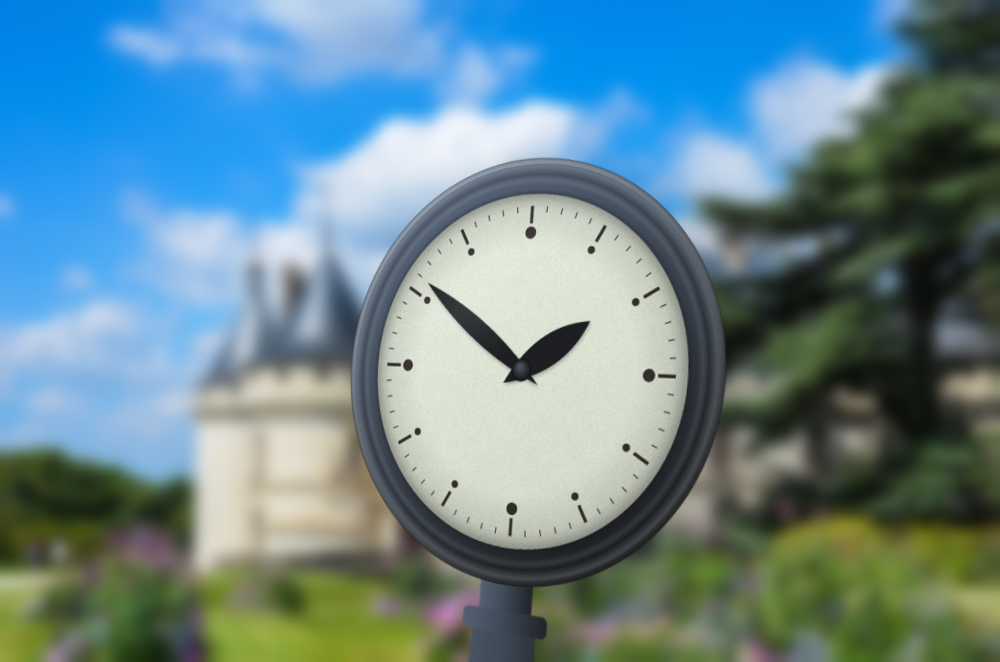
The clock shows 1.51
